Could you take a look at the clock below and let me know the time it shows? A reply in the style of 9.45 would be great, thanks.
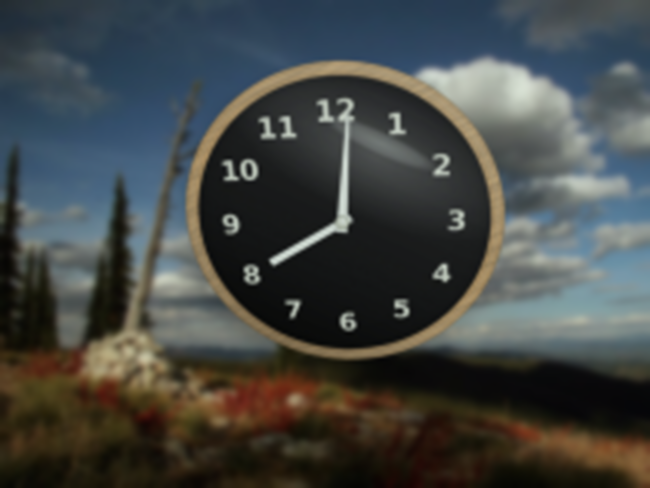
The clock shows 8.01
